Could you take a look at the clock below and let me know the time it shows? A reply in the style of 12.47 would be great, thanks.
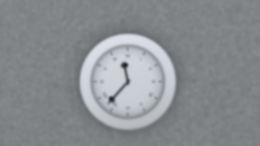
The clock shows 11.37
